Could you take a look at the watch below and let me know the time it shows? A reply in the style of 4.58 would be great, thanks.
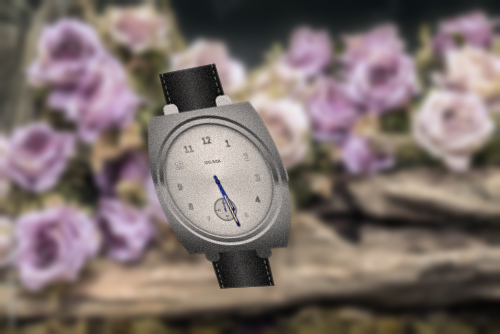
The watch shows 5.28
